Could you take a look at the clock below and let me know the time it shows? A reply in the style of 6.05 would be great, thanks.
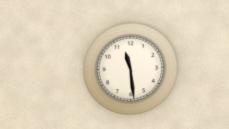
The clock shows 11.29
